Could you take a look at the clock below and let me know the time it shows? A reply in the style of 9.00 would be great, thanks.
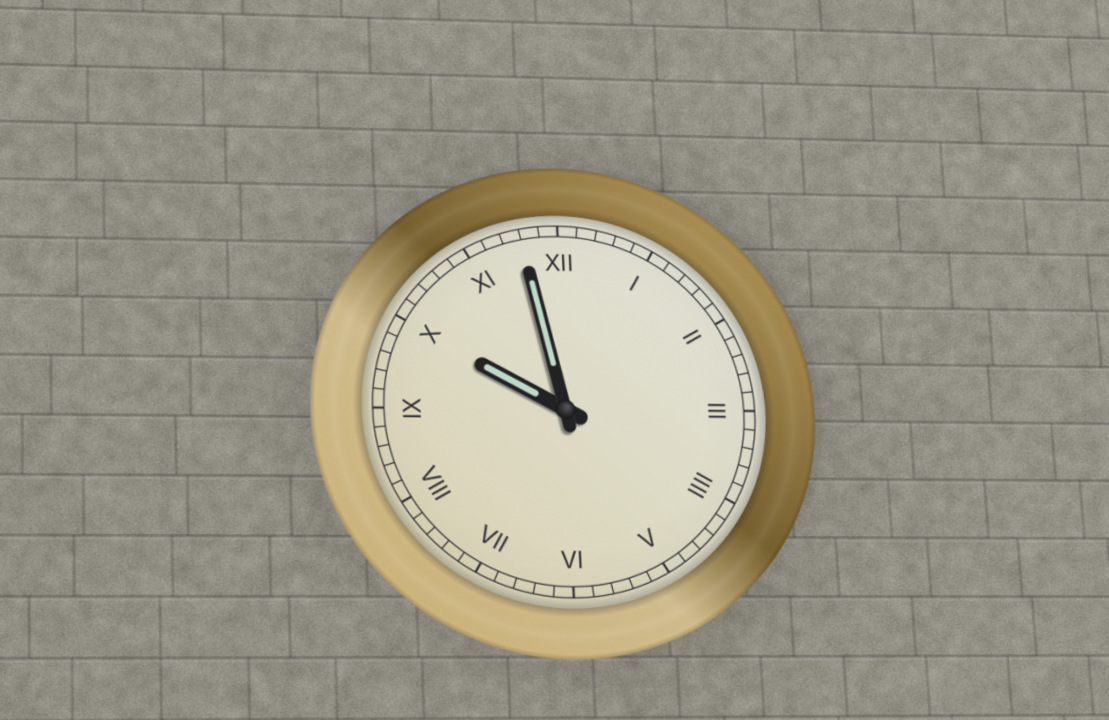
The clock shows 9.58
